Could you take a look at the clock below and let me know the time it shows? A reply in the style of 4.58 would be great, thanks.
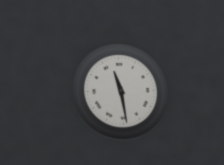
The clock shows 11.29
